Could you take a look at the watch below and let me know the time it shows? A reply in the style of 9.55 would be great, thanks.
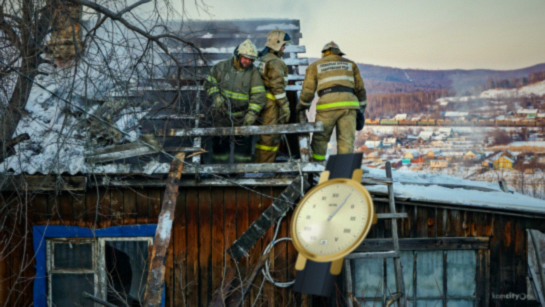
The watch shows 1.05
